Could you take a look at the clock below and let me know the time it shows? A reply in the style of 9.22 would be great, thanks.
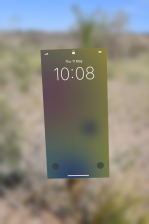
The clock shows 10.08
